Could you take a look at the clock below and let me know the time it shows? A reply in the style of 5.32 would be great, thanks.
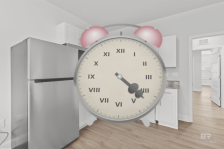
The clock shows 4.22
